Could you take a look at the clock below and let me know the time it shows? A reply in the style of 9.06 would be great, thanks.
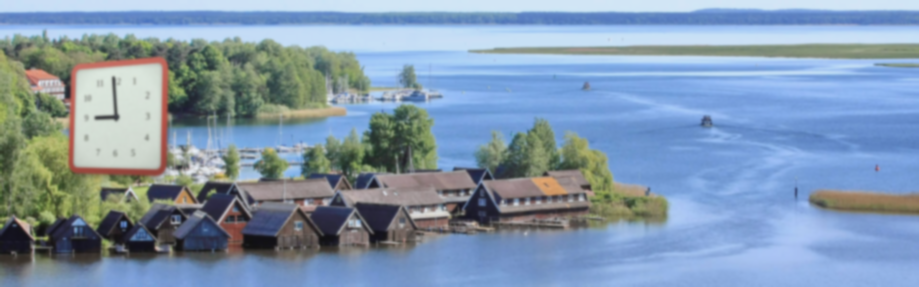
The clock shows 8.59
